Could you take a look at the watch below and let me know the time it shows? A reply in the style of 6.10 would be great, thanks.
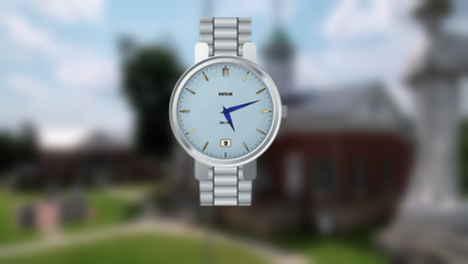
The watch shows 5.12
